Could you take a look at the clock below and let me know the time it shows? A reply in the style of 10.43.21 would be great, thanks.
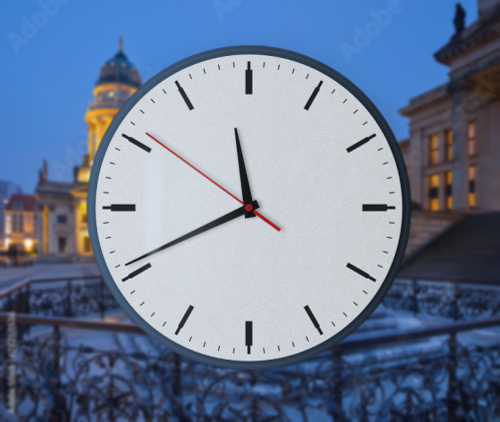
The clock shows 11.40.51
